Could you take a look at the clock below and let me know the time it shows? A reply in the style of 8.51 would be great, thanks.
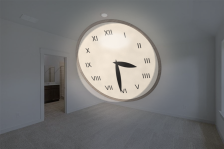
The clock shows 3.31
